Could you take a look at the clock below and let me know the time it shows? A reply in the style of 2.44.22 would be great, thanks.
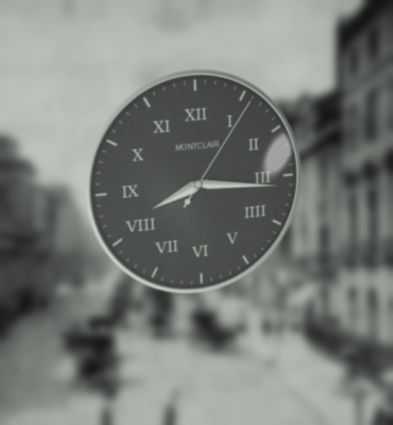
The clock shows 8.16.06
